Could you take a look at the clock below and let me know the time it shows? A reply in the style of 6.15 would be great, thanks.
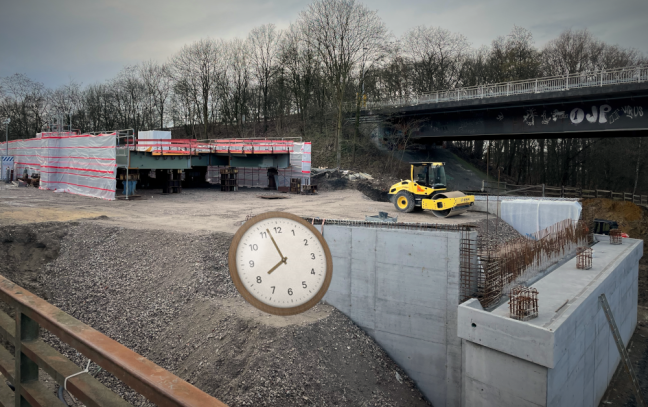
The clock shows 7.57
